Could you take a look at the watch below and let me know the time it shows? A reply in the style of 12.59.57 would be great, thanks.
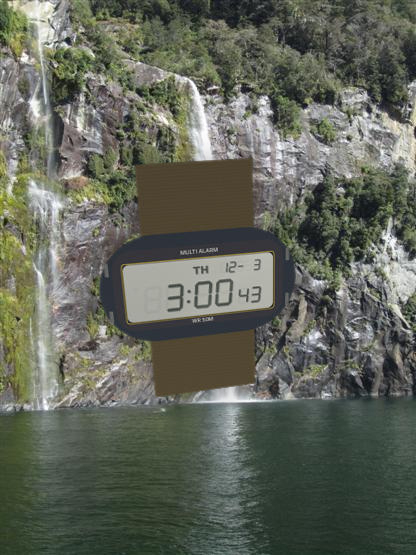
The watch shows 3.00.43
